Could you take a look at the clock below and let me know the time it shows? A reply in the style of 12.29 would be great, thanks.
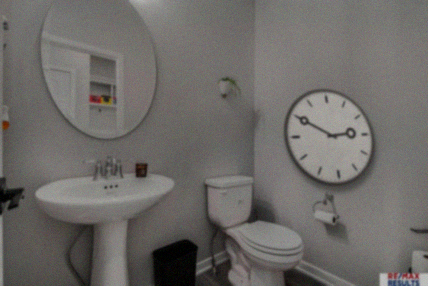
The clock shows 2.50
